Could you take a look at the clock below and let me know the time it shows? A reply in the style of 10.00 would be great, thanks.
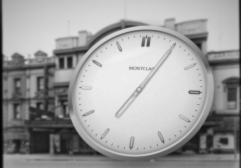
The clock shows 7.05
